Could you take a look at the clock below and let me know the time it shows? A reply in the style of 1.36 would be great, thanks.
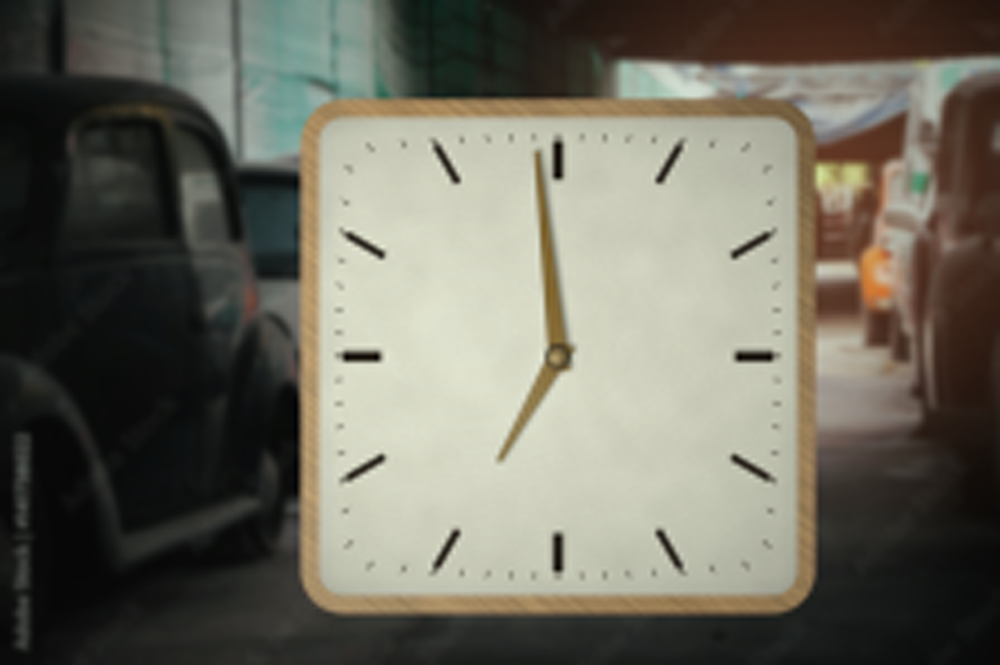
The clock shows 6.59
